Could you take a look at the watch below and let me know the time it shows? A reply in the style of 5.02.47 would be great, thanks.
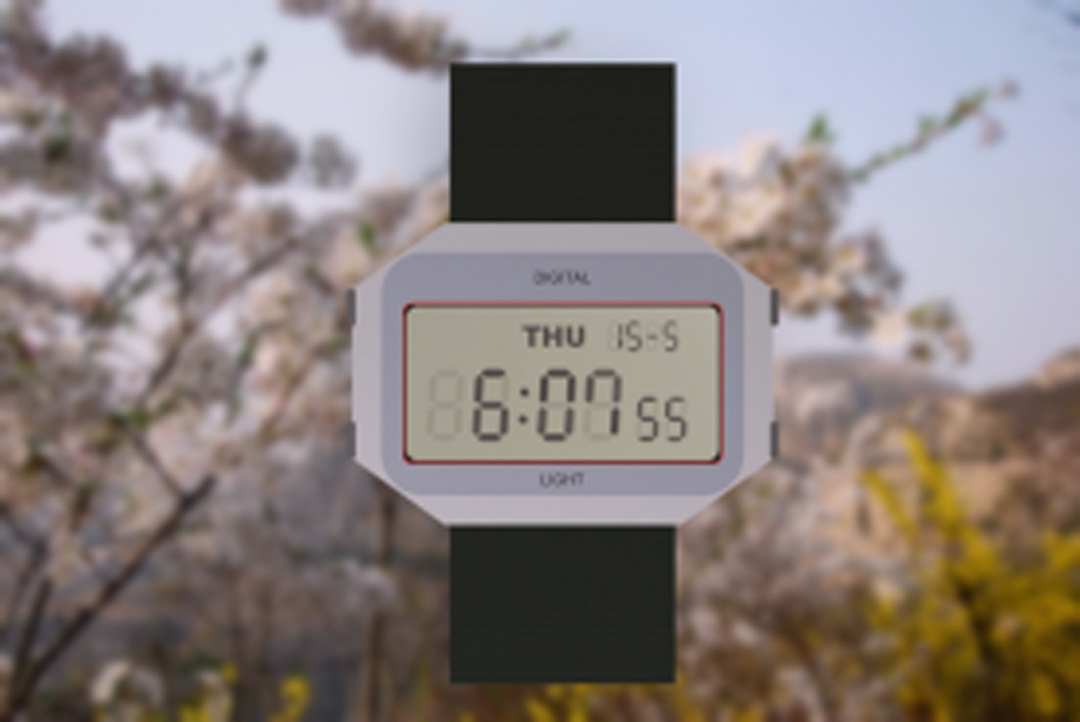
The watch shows 6.07.55
